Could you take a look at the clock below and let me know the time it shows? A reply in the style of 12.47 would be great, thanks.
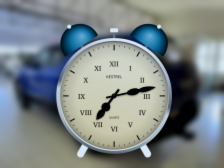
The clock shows 7.13
